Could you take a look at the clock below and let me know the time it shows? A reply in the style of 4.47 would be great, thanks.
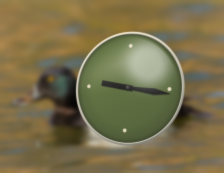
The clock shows 9.16
